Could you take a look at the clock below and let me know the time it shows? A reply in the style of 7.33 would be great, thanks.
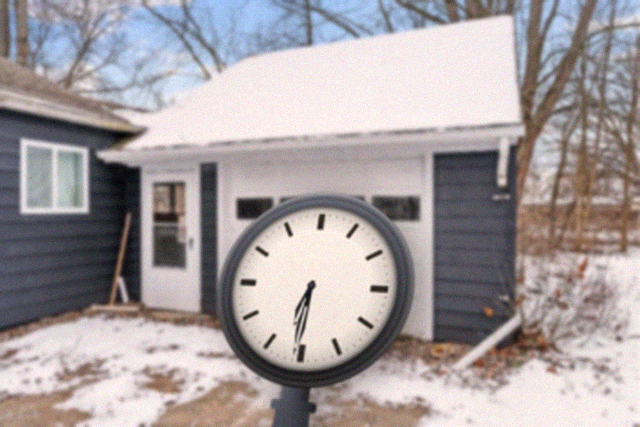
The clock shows 6.31
